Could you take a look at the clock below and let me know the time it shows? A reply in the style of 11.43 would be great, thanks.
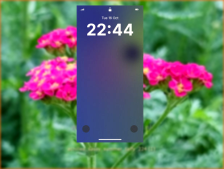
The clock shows 22.44
